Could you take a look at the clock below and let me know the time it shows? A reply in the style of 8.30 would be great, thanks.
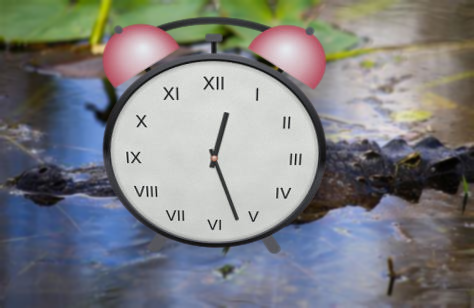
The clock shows 12.27
